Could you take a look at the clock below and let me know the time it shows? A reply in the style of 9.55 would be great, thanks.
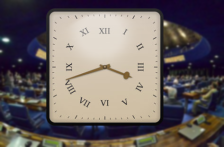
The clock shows 3.42
